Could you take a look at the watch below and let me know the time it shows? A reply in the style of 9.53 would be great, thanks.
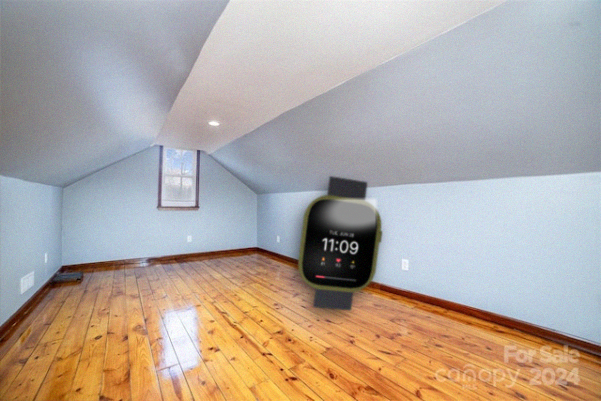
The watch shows 11.09
